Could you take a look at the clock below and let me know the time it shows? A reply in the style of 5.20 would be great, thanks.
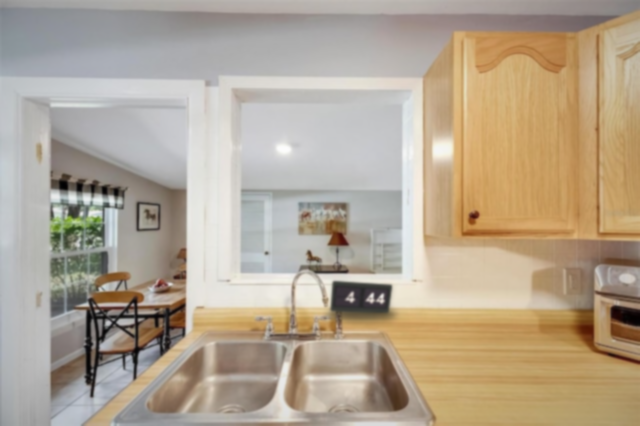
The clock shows 4.44
